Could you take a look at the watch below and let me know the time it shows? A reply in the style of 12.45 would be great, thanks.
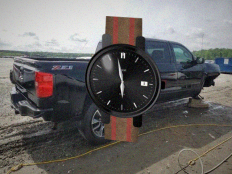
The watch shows 5.58
